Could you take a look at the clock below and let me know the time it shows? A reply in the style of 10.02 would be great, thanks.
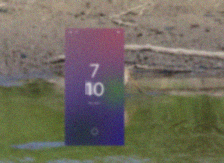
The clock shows 7.10
